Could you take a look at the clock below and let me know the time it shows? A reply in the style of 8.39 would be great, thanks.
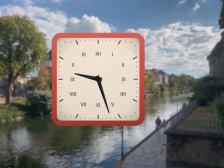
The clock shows 9.27
